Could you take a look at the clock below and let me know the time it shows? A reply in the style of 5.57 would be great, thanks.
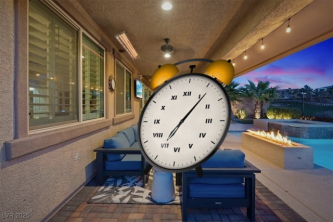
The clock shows 7.06
